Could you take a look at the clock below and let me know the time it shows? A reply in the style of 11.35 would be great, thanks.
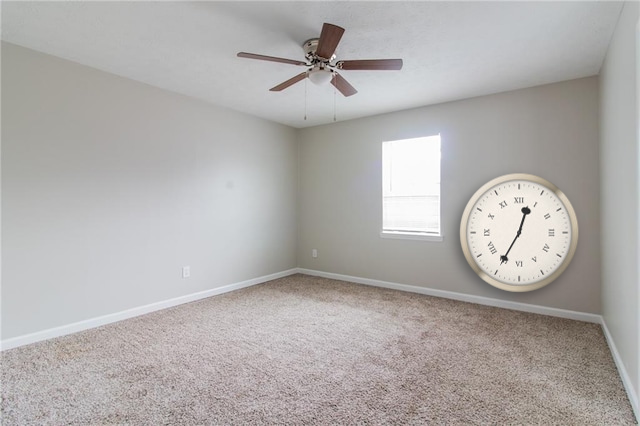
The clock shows 12.35
